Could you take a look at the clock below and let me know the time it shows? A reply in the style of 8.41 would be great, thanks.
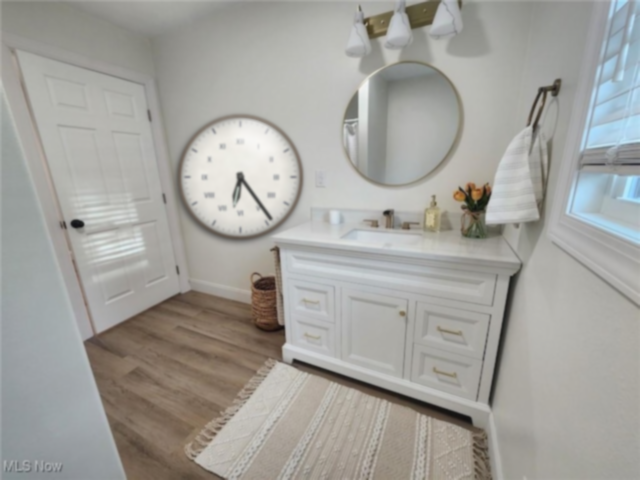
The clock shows 6.24
